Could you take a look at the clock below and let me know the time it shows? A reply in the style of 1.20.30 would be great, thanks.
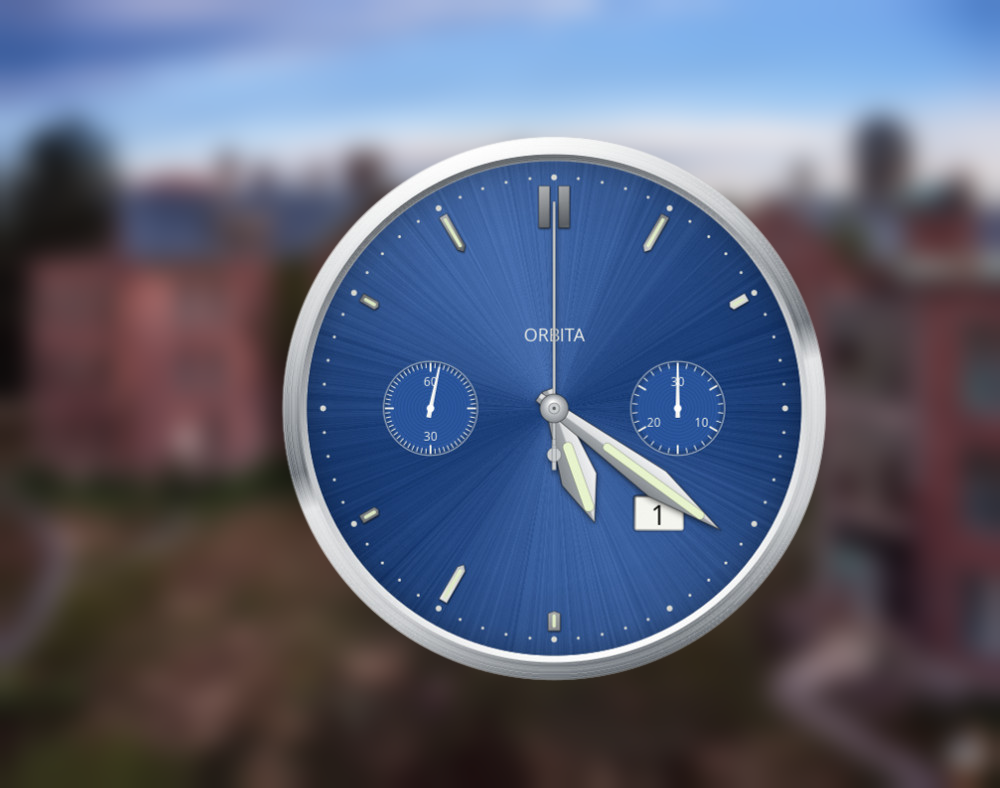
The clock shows 5.21.02
